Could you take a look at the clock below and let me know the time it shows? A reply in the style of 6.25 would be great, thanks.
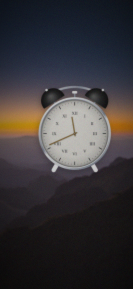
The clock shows 11.41
